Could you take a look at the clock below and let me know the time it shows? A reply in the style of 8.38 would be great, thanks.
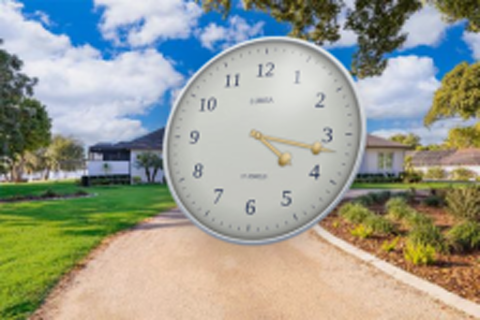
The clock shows 4.17
